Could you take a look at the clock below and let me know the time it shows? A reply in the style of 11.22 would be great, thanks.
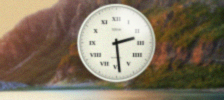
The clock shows 2.29
